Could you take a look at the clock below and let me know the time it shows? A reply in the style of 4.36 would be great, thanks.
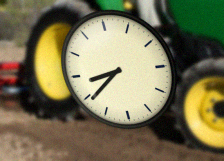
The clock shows 8.39
